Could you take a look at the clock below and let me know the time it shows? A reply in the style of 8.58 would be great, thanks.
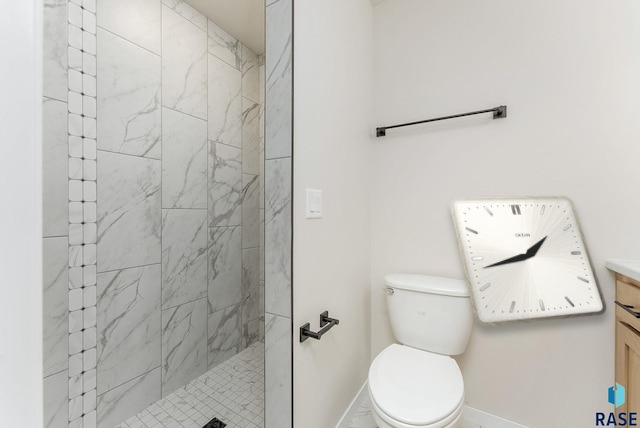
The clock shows 1.43
